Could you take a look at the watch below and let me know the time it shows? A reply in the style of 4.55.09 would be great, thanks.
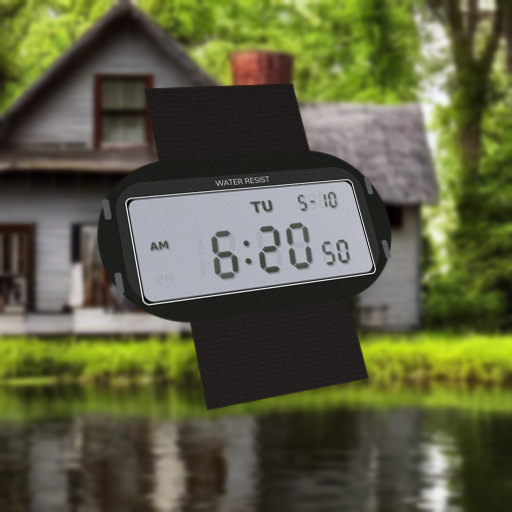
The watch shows 6.20.50
